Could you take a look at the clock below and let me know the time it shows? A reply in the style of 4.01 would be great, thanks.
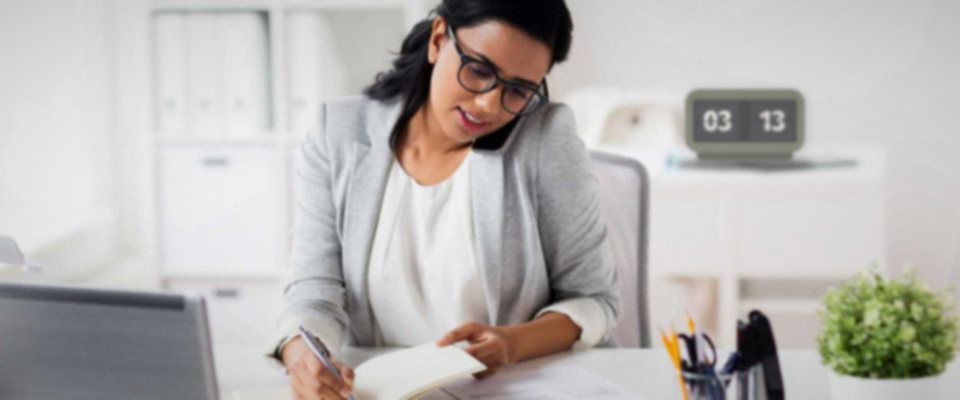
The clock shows 3.13
